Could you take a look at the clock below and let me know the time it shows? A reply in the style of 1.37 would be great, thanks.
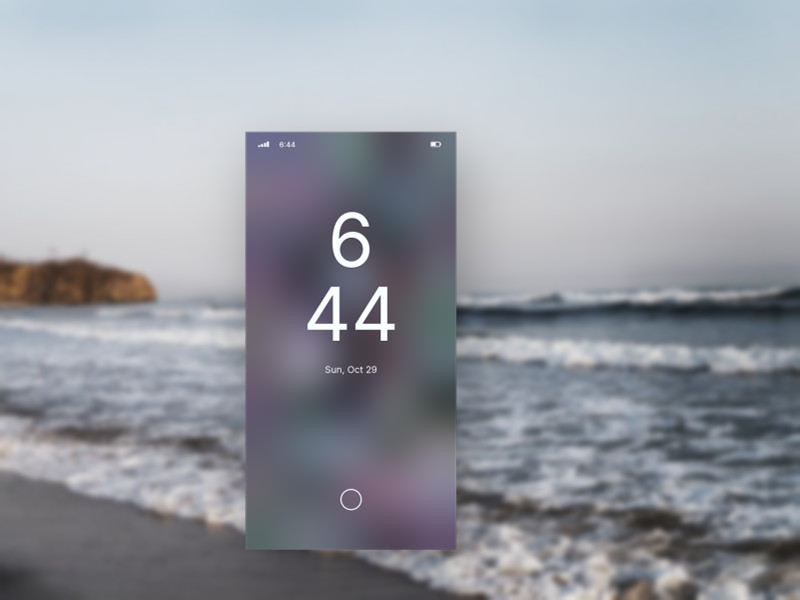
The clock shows 6.44
